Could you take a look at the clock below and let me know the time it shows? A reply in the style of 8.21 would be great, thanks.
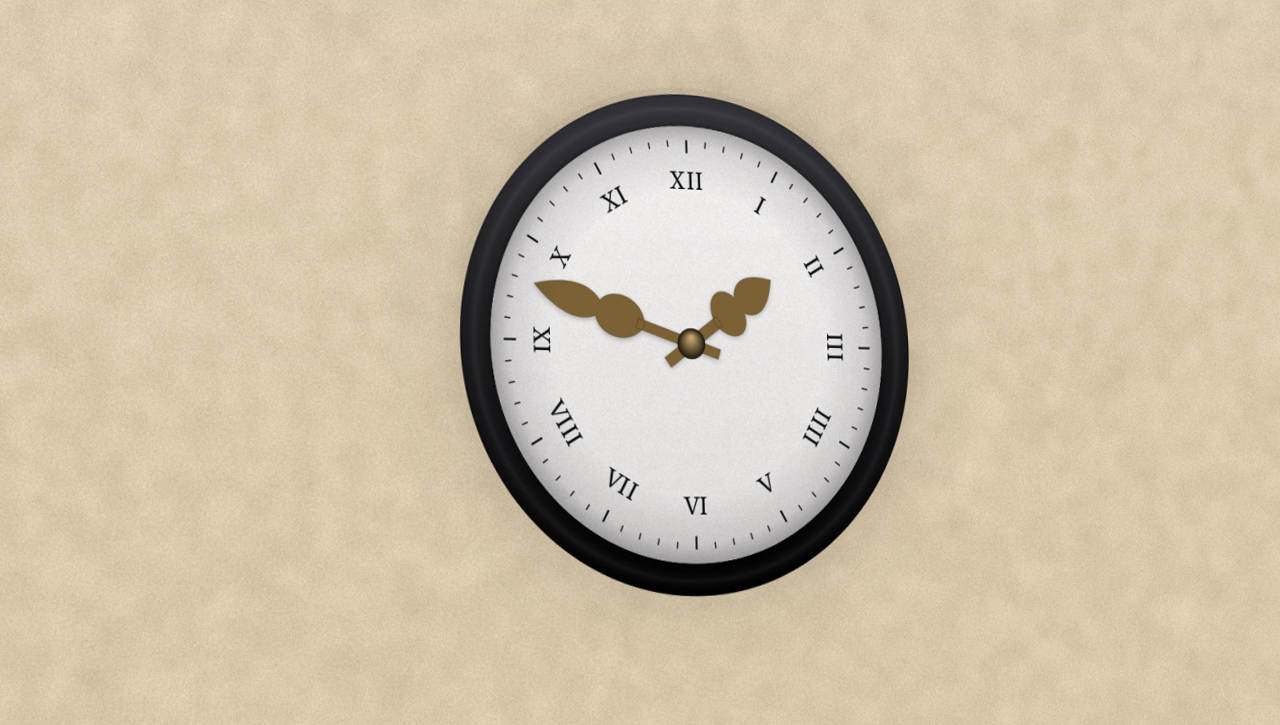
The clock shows 1.48
